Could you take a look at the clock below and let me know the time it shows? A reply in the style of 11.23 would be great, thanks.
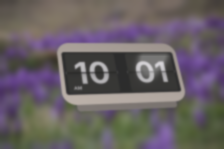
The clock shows 10.01
